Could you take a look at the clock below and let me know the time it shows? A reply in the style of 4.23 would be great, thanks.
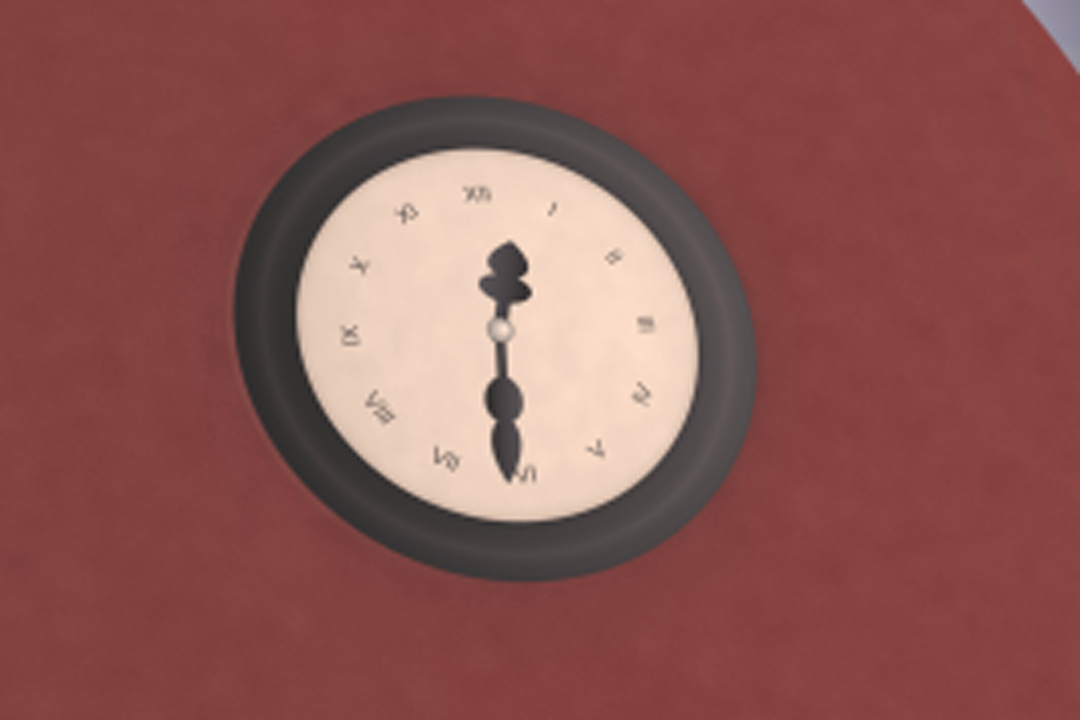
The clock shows 12.31
